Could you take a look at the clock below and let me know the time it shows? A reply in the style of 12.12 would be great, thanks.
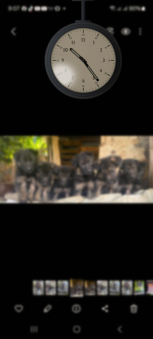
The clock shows 10.24
